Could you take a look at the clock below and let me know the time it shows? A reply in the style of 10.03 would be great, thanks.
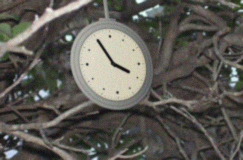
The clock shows 3.55
